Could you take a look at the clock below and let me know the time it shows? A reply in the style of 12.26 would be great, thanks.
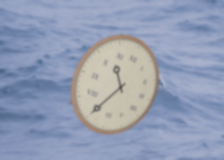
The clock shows 10.35
